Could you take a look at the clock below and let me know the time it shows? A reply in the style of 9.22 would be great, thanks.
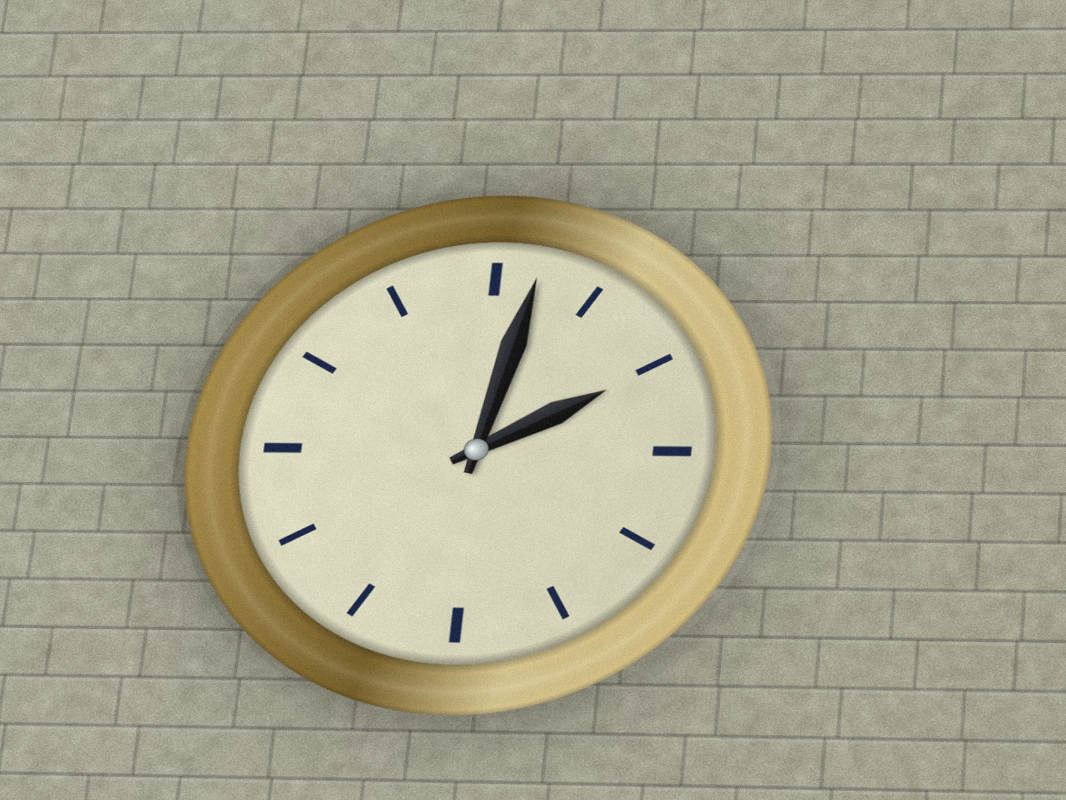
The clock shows 2.02
